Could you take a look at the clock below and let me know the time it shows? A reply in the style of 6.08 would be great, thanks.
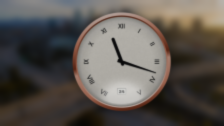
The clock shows 11.18
